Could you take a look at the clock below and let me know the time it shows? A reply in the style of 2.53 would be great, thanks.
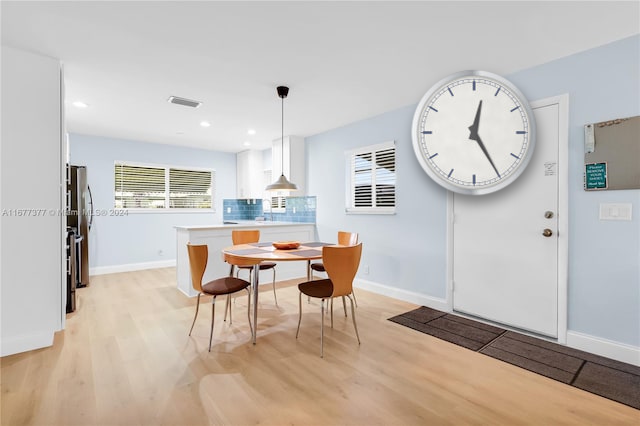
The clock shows 12.25
